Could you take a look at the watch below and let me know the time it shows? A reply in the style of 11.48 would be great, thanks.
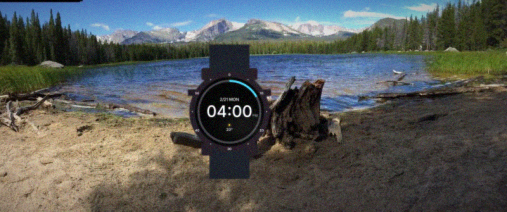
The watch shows 4.00
